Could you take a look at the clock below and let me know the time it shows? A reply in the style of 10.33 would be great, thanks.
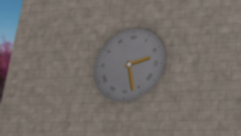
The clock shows 2.27
